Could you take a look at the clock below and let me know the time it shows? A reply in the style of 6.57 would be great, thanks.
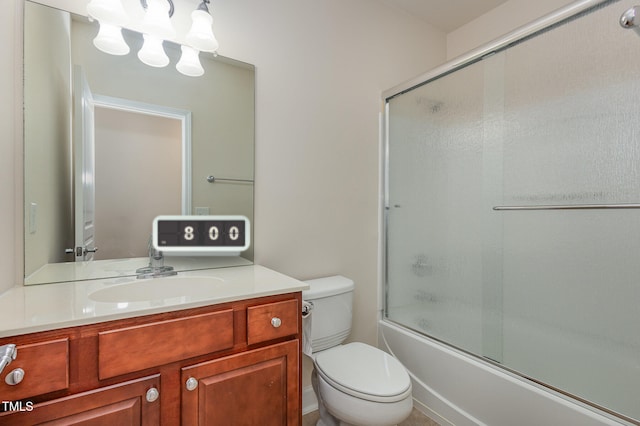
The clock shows 8.00
